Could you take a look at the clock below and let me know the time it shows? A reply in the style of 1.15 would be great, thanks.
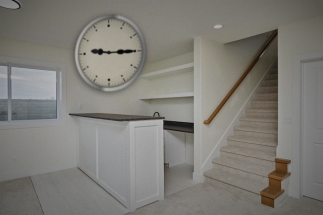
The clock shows 9.15
